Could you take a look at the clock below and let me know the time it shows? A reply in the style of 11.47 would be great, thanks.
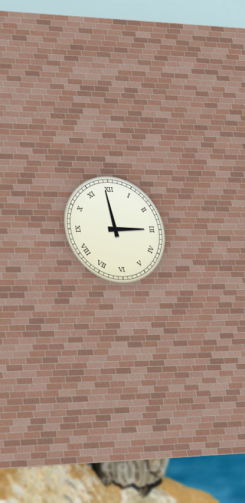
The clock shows 2.59
